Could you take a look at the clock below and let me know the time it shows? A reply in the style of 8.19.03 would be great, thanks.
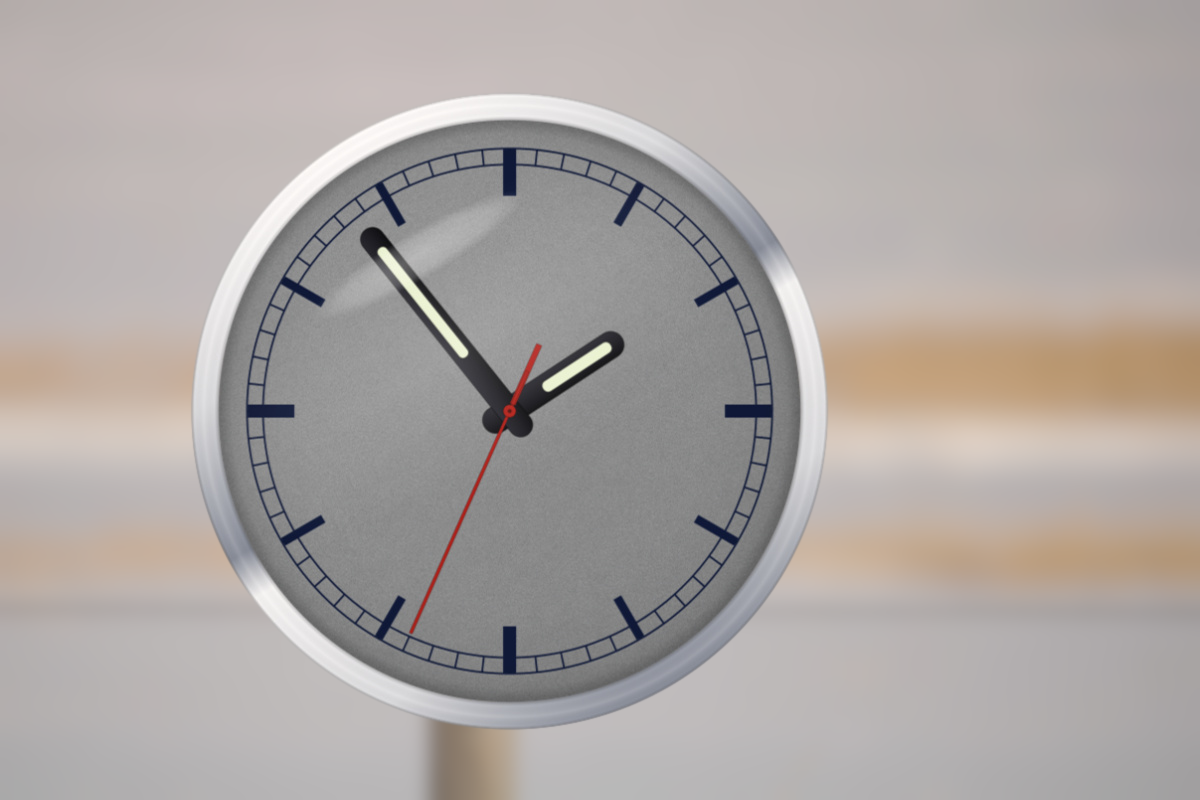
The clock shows 1.53.34
